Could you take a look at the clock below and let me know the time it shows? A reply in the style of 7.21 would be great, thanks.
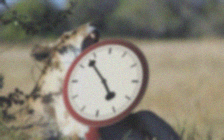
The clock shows 4.53
